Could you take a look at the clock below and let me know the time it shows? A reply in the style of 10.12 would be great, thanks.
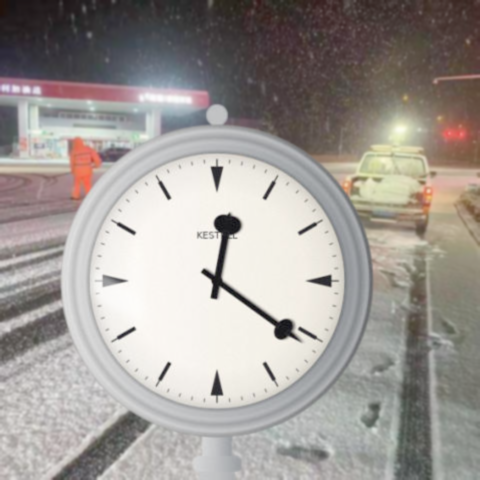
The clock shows 12.21
